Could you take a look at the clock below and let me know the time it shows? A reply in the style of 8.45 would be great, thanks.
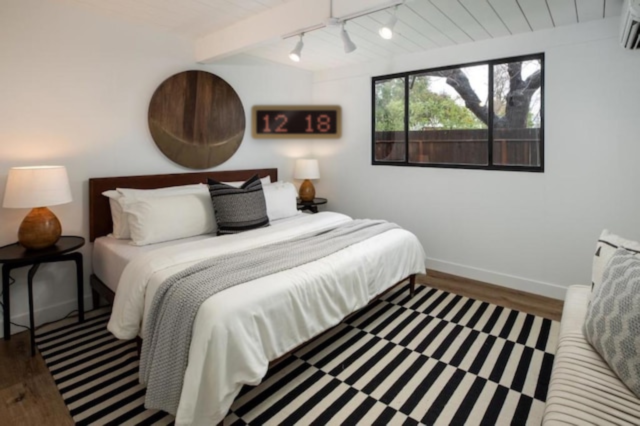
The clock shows 12.18
